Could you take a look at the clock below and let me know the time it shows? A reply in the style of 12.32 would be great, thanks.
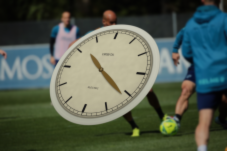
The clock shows 10.21
